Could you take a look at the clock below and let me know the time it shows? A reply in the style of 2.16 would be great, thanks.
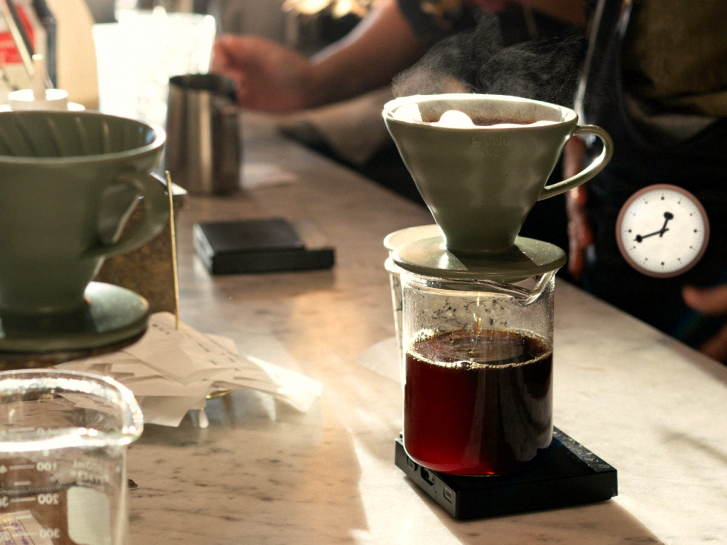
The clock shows 12.42
